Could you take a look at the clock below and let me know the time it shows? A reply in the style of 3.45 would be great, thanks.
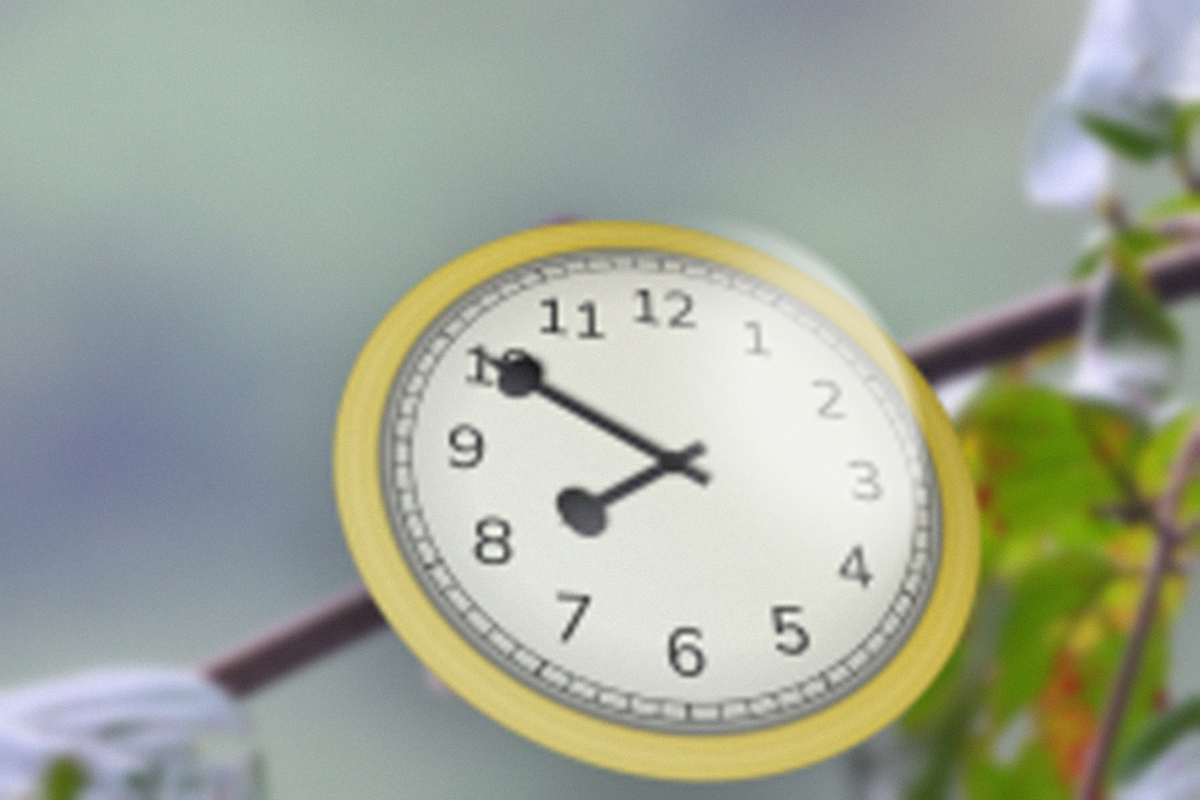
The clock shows 7.50
